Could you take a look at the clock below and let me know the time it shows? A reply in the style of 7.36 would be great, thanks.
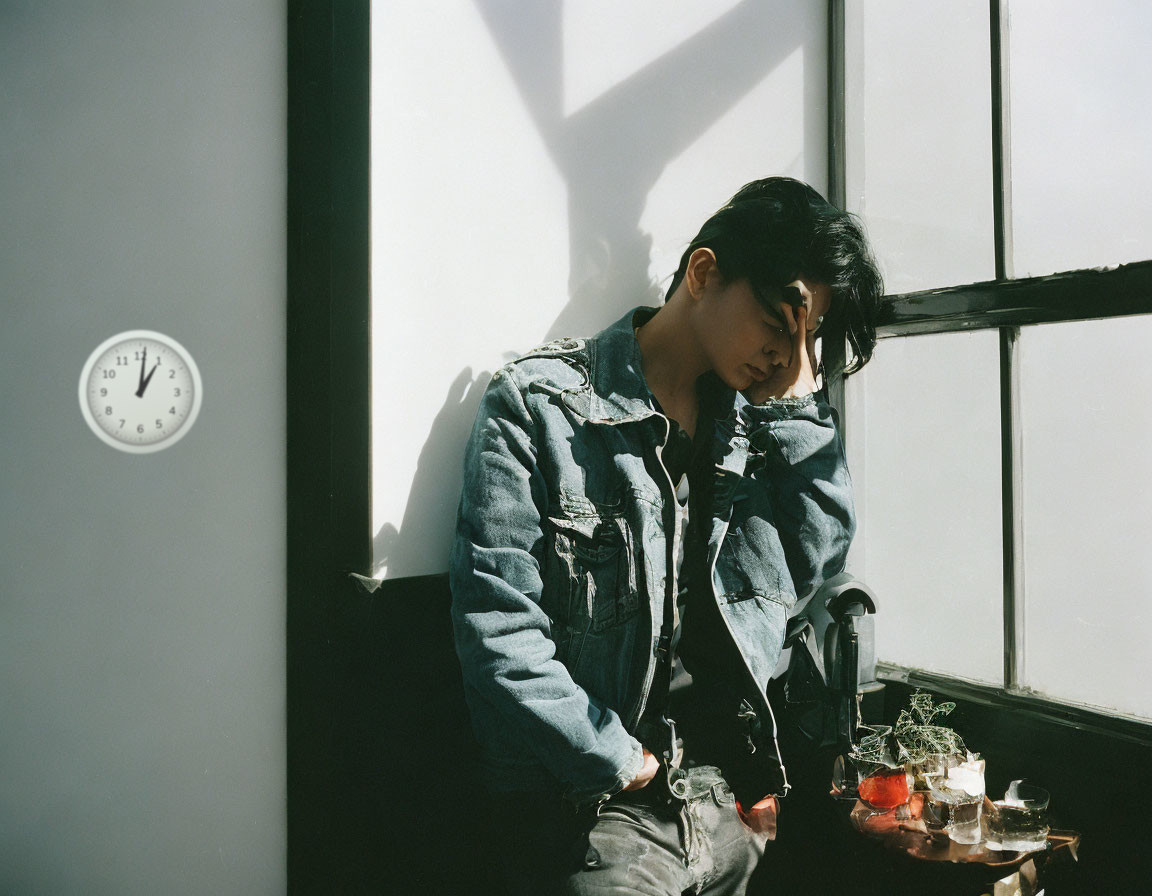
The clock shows 1.01
